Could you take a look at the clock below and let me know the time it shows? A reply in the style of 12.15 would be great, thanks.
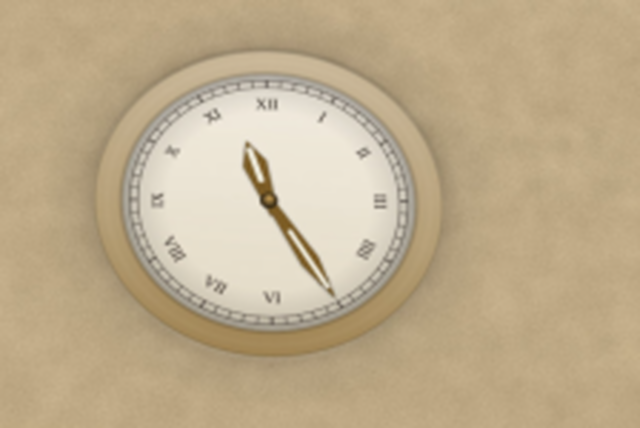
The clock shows 11.25
